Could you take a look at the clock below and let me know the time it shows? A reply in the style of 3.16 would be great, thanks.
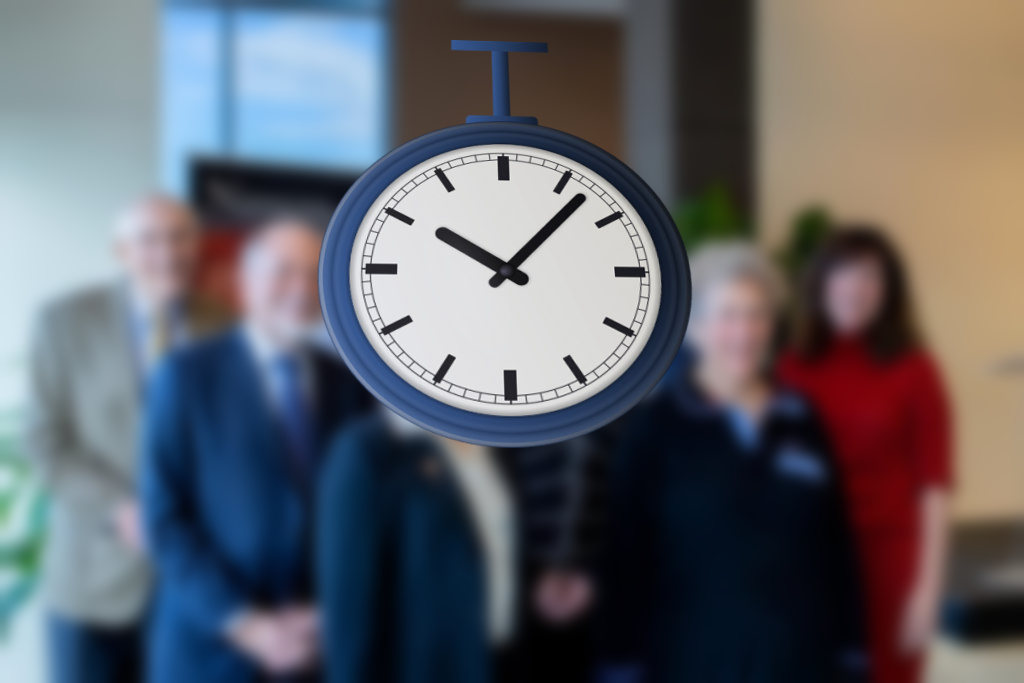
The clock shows 10.07
